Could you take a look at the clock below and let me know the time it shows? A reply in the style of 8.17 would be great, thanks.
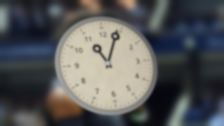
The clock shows 11.04
